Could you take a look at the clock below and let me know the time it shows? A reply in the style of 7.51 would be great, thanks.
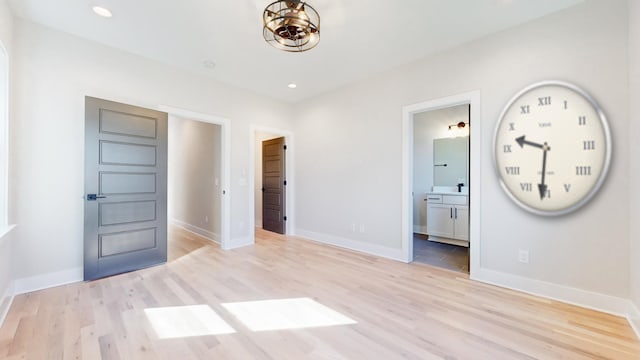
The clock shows 9.31
